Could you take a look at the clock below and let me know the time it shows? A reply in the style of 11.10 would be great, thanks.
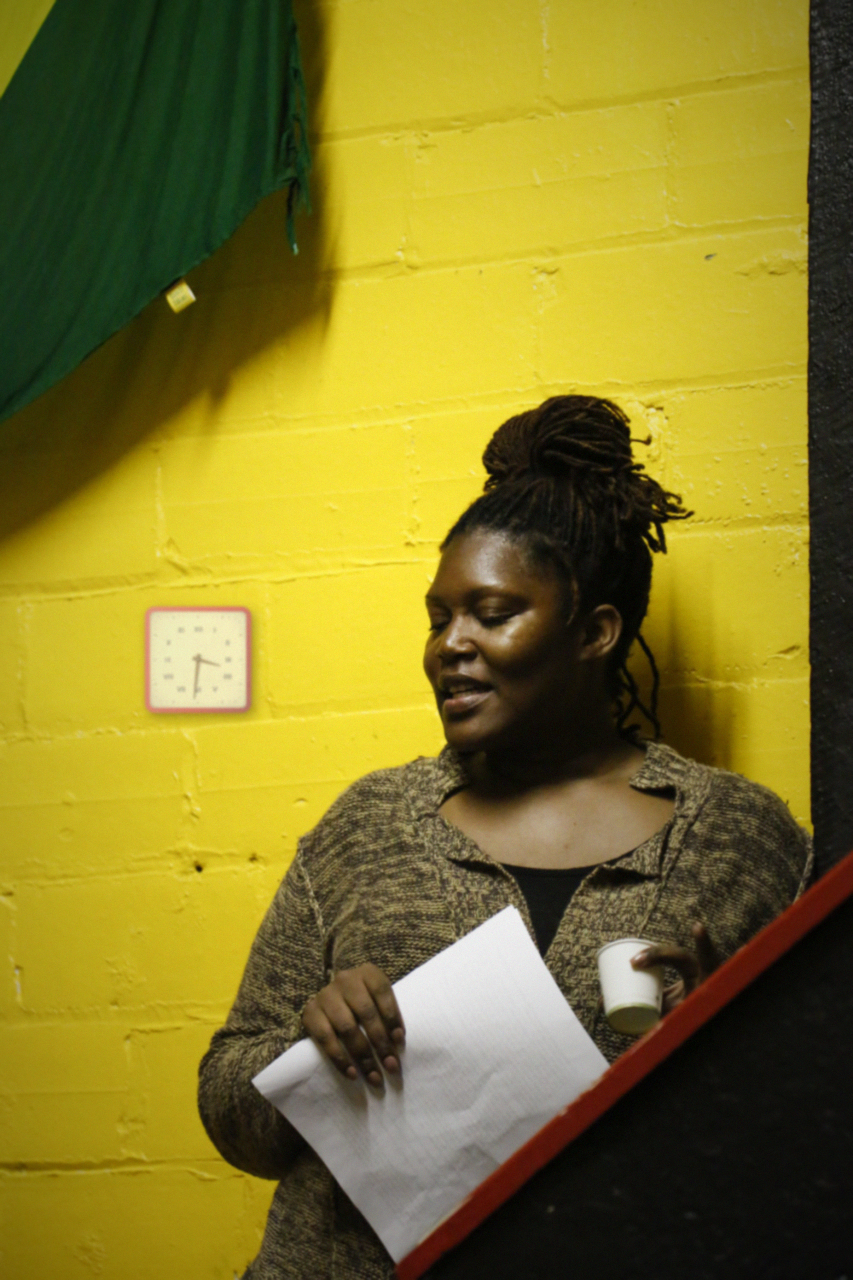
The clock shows 3.31
